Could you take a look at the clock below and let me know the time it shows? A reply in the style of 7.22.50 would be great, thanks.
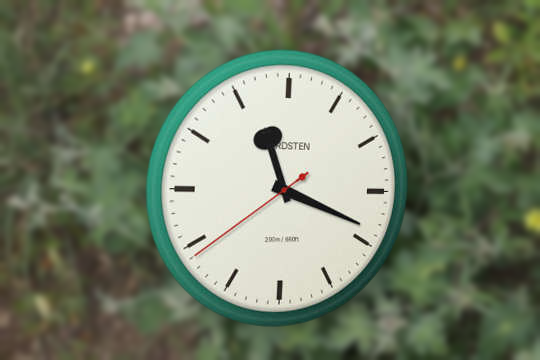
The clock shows 11.18.39
